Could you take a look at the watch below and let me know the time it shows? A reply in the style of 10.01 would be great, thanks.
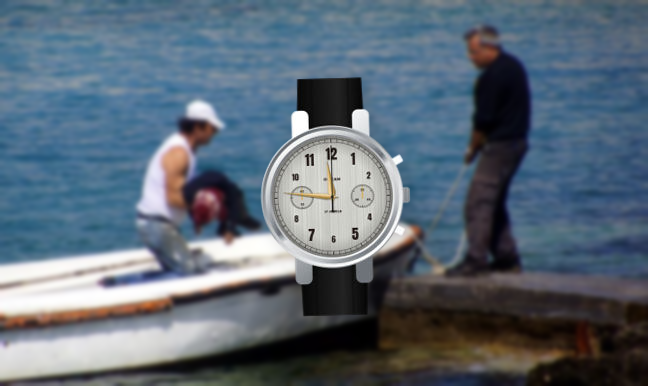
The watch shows 11.46
